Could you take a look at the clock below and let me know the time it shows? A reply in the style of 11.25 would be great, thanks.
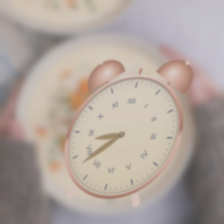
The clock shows 8.38
